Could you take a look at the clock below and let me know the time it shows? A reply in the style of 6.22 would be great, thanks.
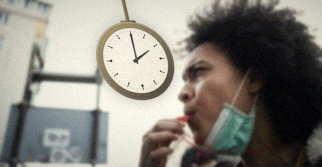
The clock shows 2.00
